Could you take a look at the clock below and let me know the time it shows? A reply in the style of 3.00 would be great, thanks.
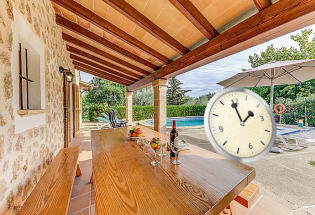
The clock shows 1.59
